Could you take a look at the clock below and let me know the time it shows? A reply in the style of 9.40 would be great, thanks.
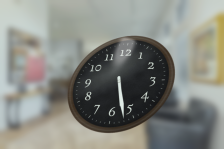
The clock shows 5.27
